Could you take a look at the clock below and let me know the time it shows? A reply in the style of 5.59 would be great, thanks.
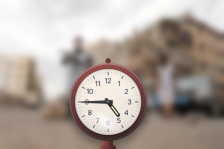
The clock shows 4.45
